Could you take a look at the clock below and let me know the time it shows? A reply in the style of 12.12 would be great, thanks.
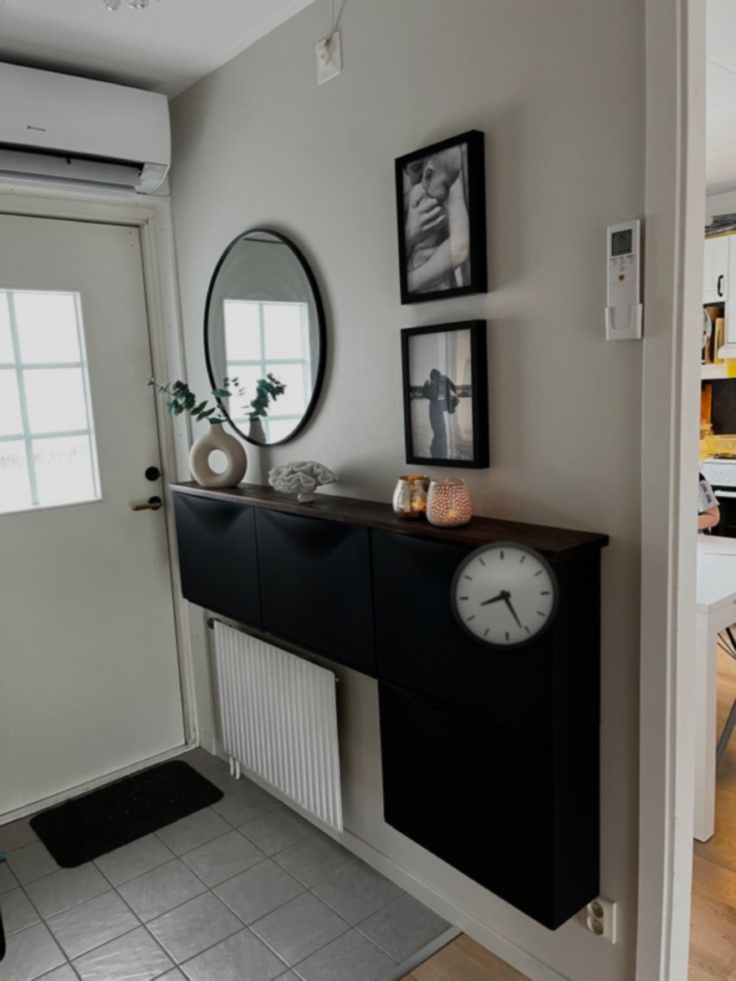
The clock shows 8.26
